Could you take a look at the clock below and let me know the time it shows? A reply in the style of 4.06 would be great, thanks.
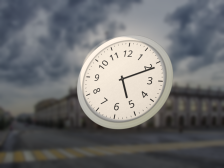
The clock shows 5.11
